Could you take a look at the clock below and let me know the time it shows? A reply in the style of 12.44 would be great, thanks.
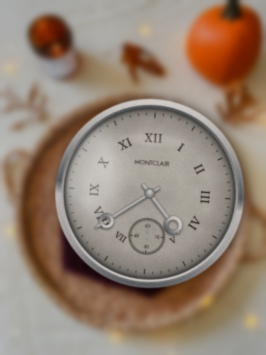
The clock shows 4.39
